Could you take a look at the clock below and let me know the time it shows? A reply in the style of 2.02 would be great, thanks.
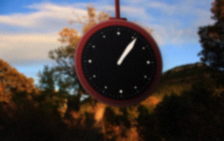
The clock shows 1.06
